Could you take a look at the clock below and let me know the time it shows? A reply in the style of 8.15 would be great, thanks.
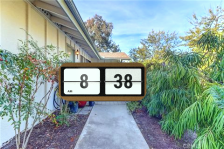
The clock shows 8.38
